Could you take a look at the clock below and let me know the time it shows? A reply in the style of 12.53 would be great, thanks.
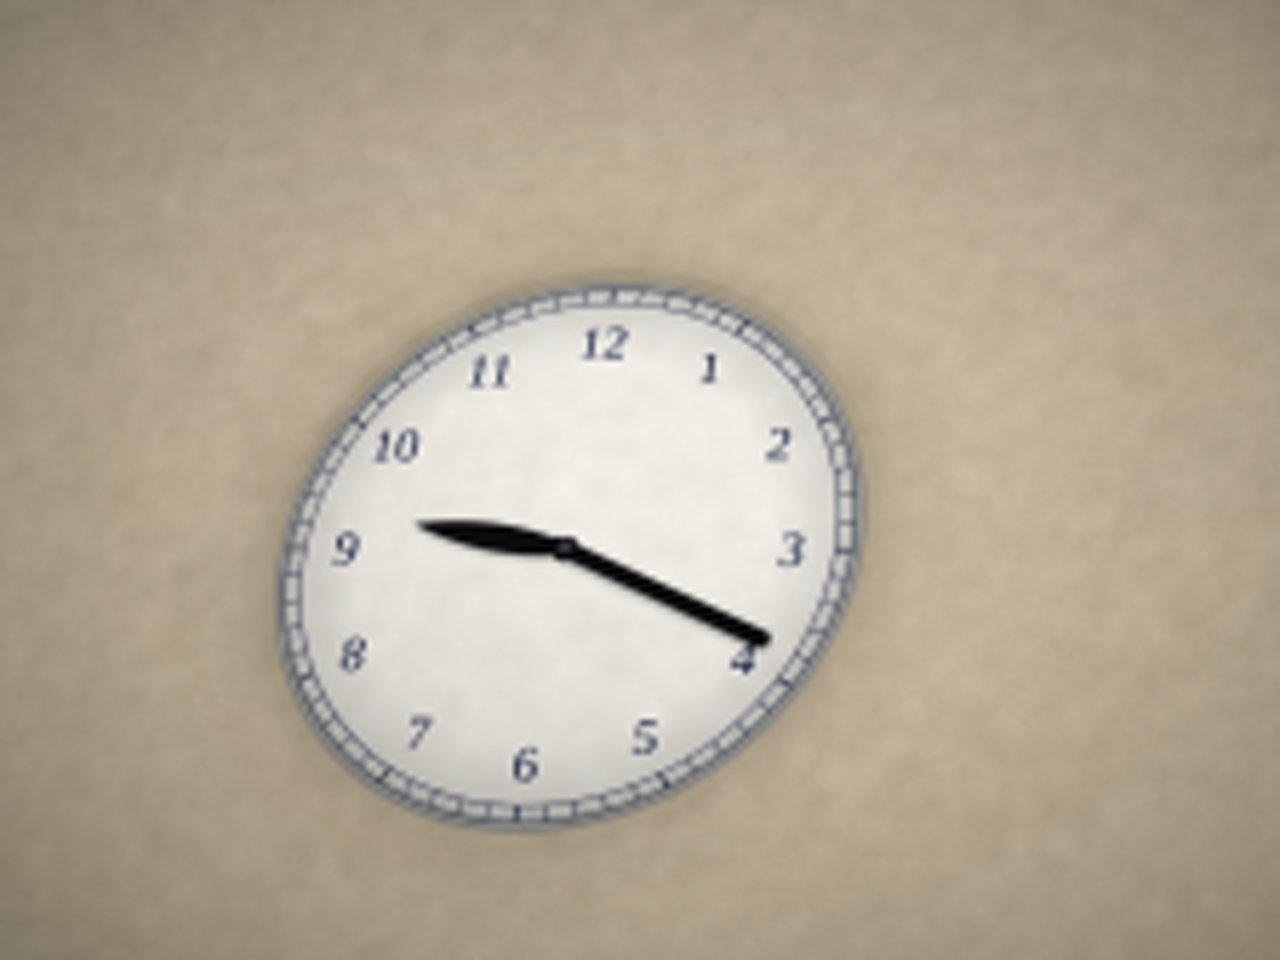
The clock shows 9.19
